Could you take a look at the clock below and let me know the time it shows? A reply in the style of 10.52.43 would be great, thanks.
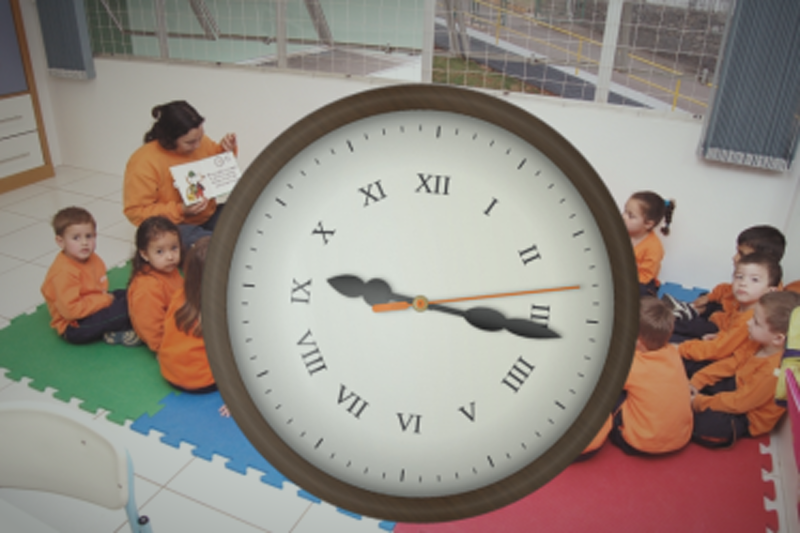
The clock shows 9.16.13
